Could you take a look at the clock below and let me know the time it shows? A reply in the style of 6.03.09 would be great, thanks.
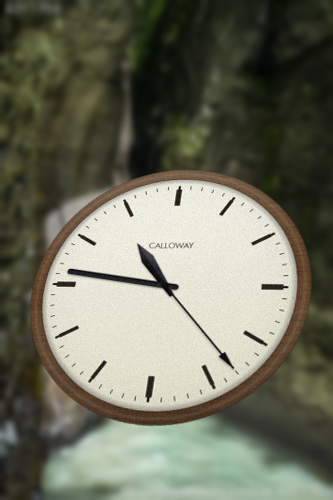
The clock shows 10.46.23
